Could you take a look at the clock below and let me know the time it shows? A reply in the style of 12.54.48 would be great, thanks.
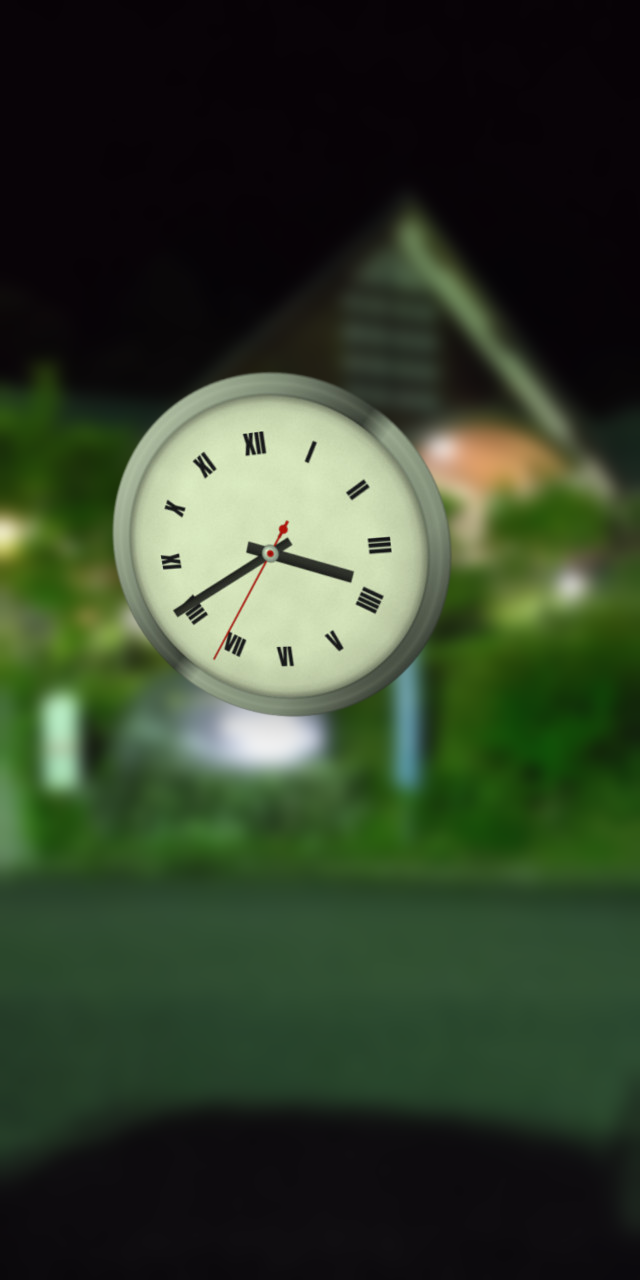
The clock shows 3.40.36
